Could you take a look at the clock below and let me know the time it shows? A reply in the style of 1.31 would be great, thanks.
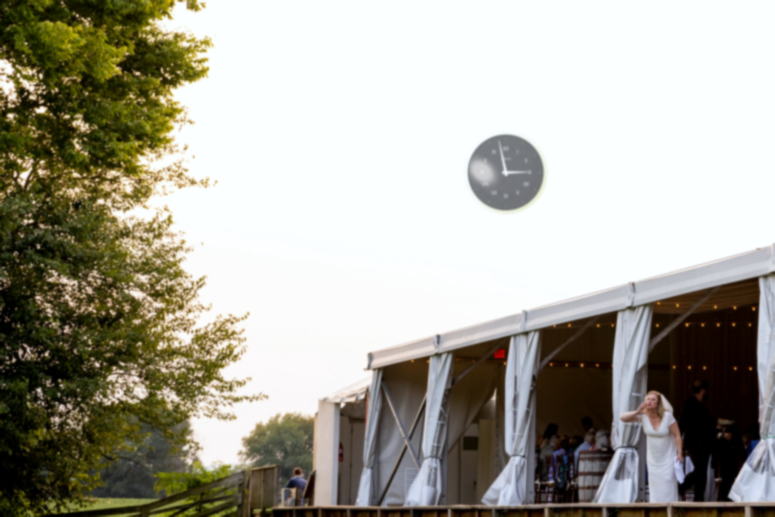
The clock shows 2.58
